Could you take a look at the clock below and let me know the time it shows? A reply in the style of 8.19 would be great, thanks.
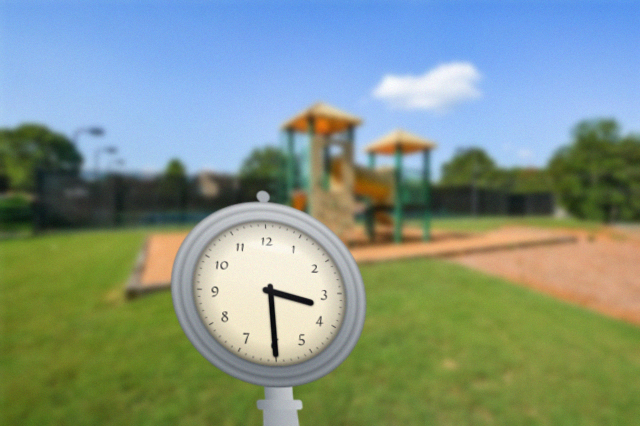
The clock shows 3.30
